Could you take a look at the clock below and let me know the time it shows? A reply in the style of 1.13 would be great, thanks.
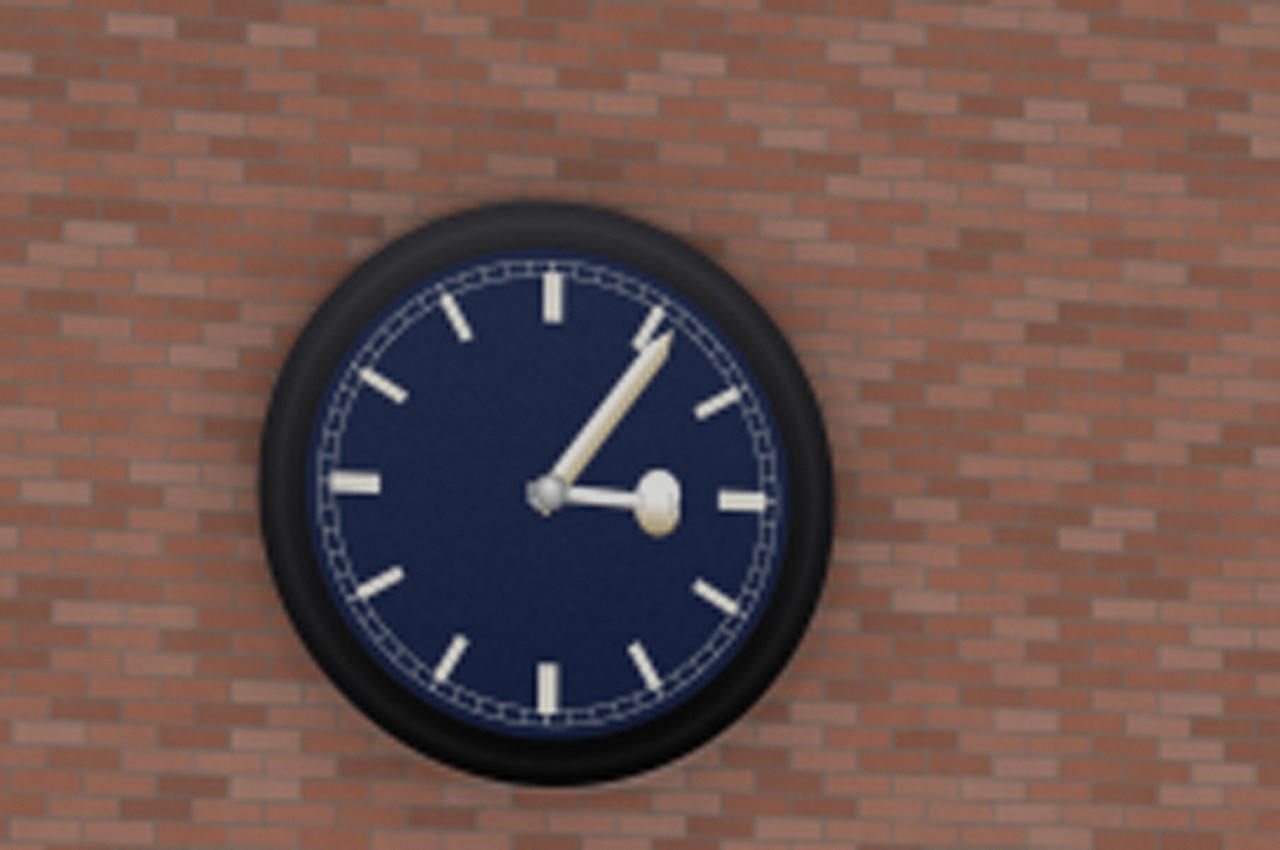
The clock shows 3.06
